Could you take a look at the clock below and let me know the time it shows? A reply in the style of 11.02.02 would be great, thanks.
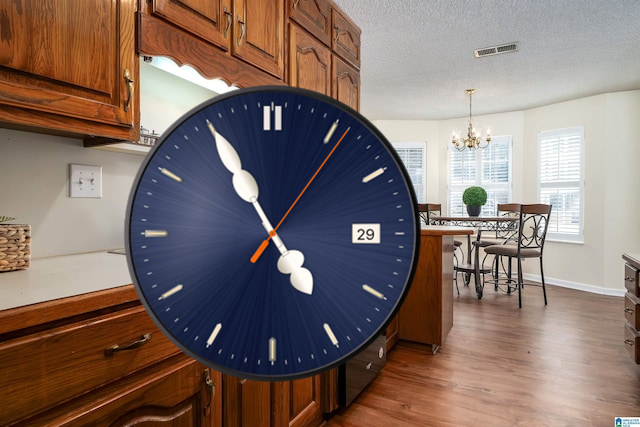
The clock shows 4.55.06
